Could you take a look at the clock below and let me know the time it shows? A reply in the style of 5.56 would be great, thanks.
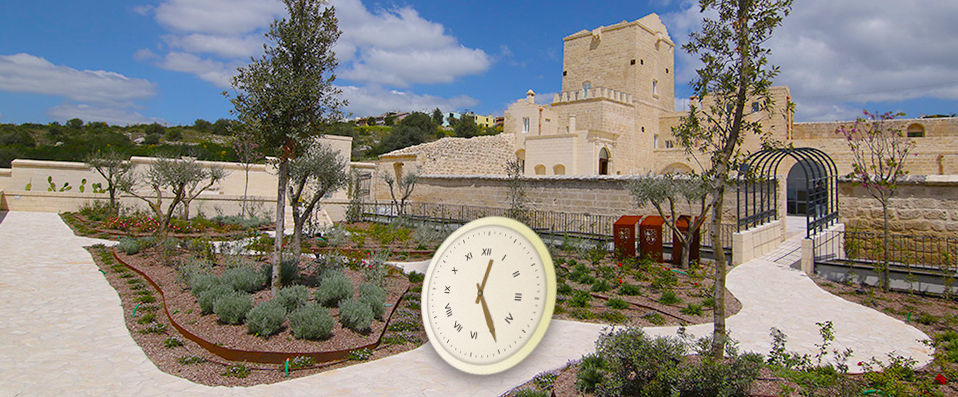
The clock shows 12.25
